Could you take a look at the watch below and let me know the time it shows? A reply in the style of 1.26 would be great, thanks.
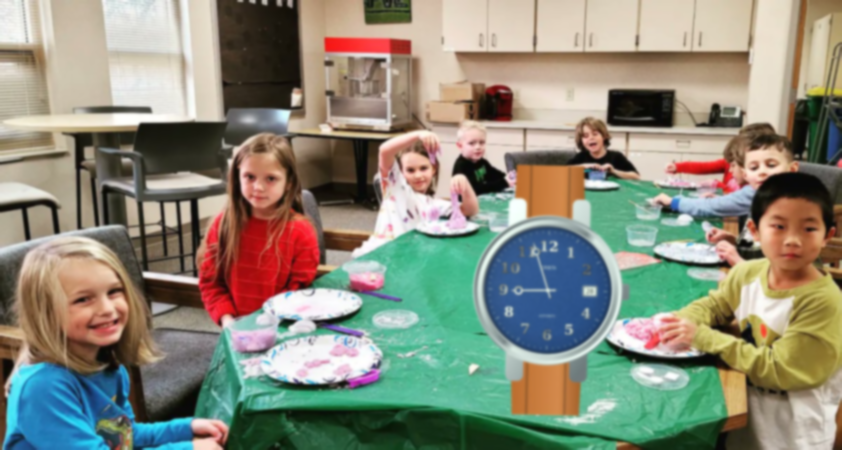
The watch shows 8.57
